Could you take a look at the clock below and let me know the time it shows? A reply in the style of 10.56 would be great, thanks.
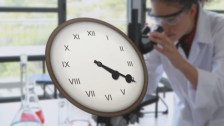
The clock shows 4.20
